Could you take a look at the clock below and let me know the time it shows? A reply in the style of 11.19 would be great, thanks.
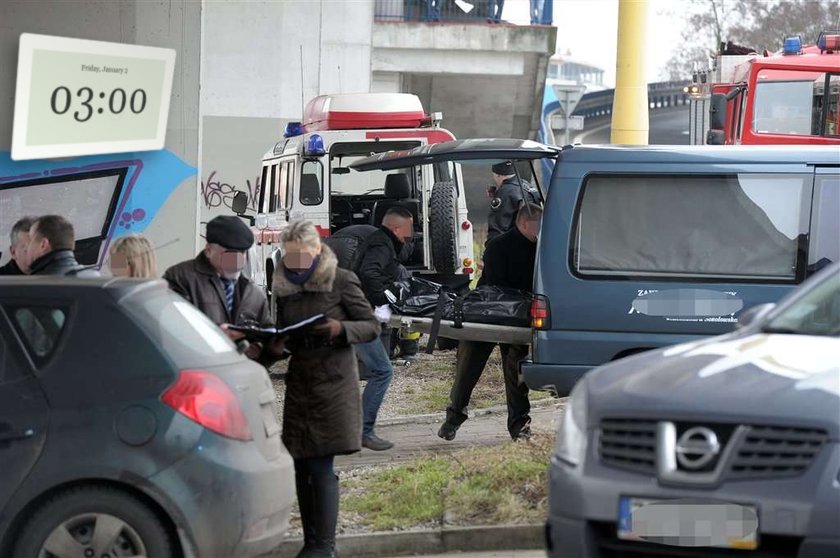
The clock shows 3.00
